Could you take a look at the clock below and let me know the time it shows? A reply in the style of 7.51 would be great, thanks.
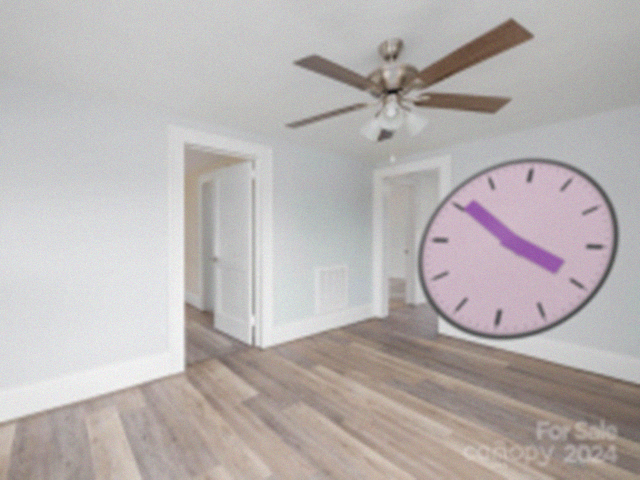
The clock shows 3.51
